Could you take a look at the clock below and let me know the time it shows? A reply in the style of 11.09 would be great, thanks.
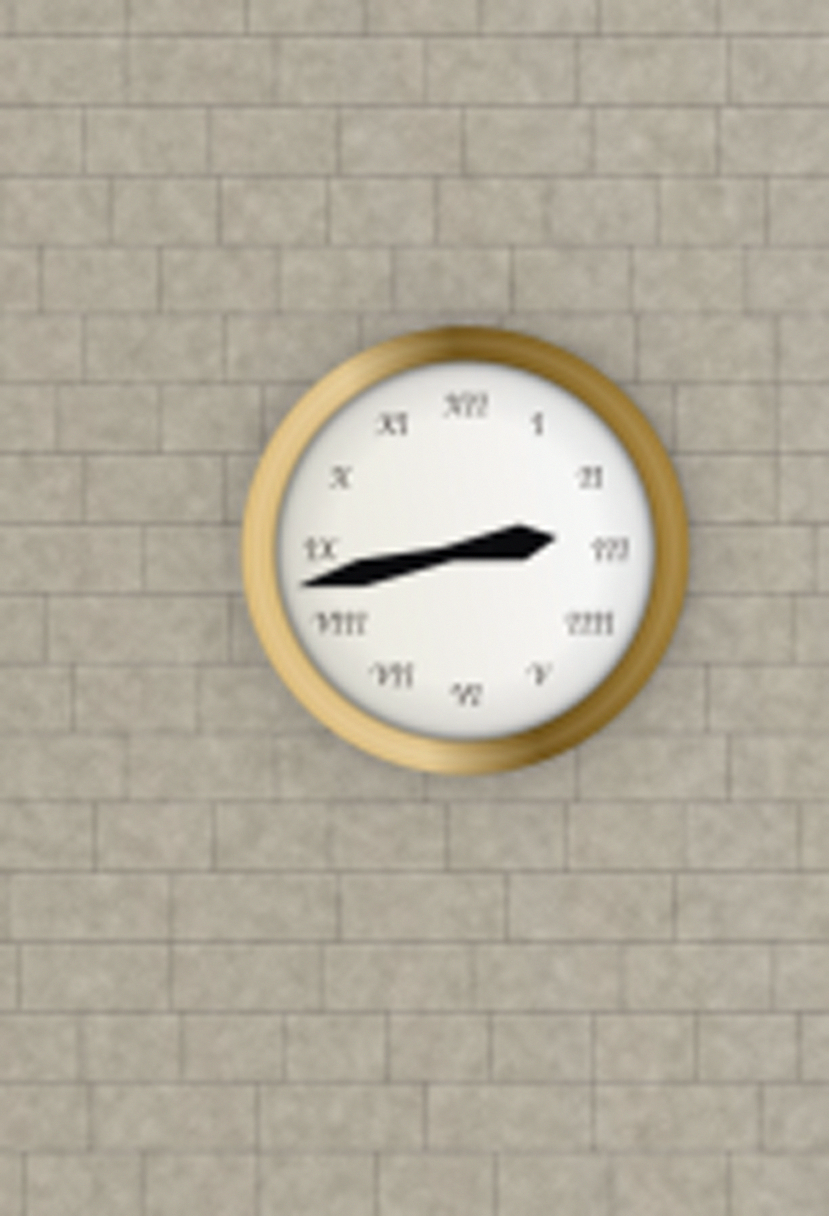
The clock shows 2.43
